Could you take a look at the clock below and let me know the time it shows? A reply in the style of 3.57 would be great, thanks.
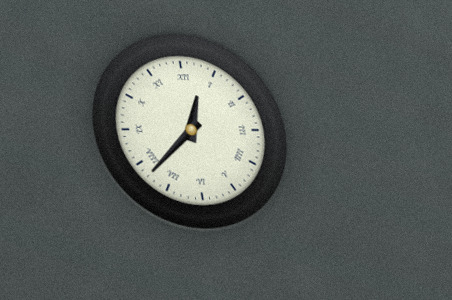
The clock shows 12.38
